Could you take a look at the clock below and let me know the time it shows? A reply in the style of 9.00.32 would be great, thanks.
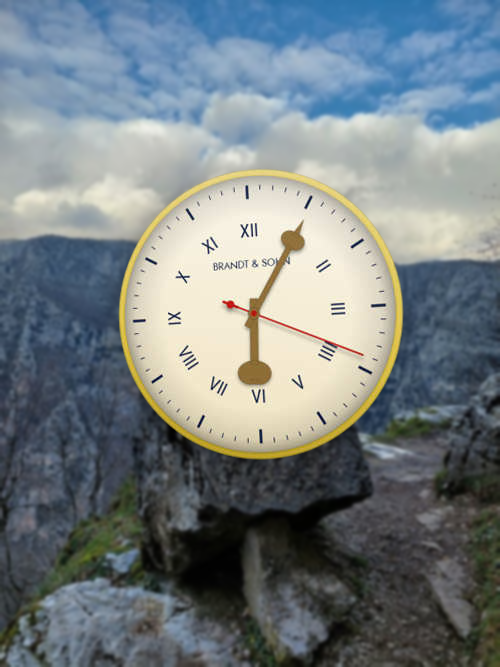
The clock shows 6.05.19
